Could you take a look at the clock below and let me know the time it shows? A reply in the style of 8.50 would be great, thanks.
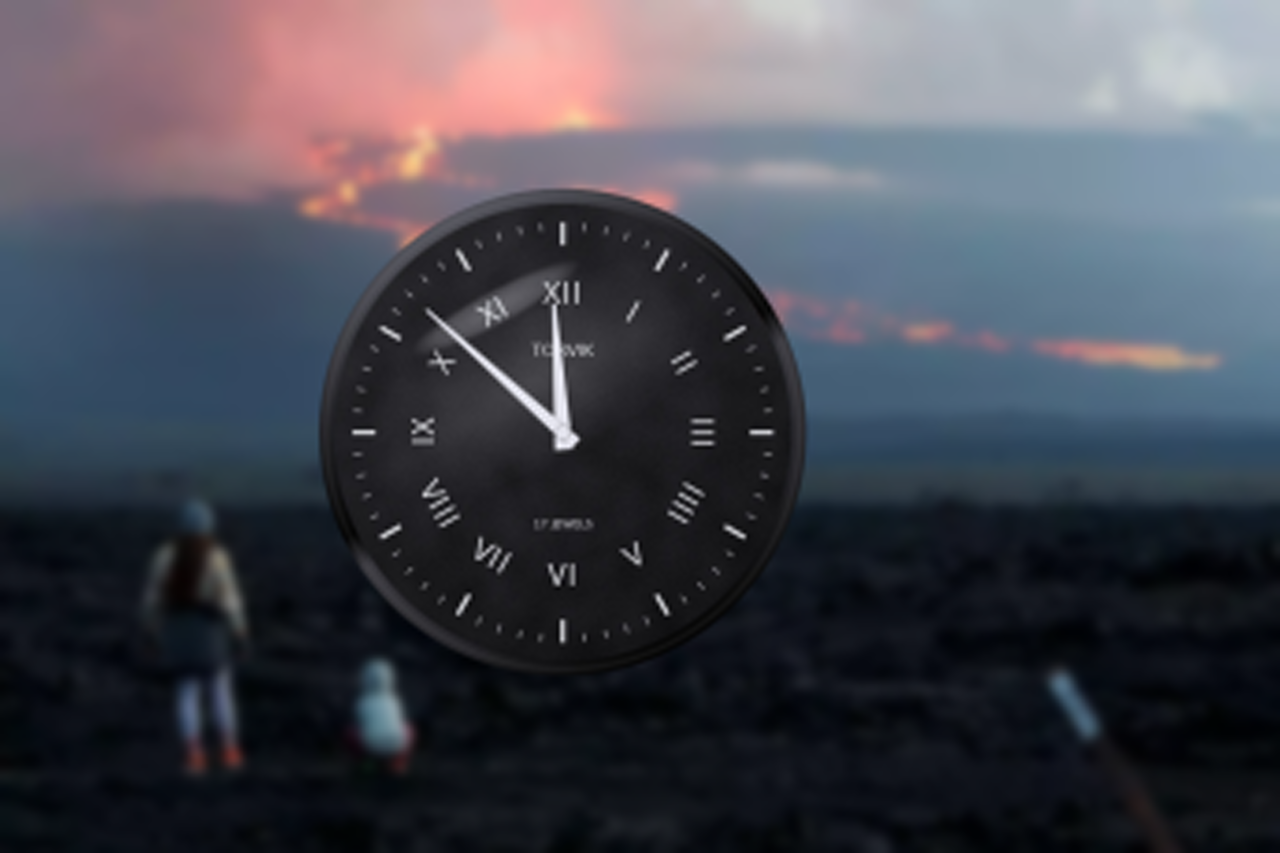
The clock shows 11.52
